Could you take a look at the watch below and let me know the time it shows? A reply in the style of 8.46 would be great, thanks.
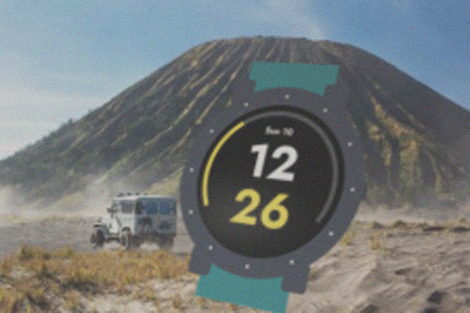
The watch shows 12.26
